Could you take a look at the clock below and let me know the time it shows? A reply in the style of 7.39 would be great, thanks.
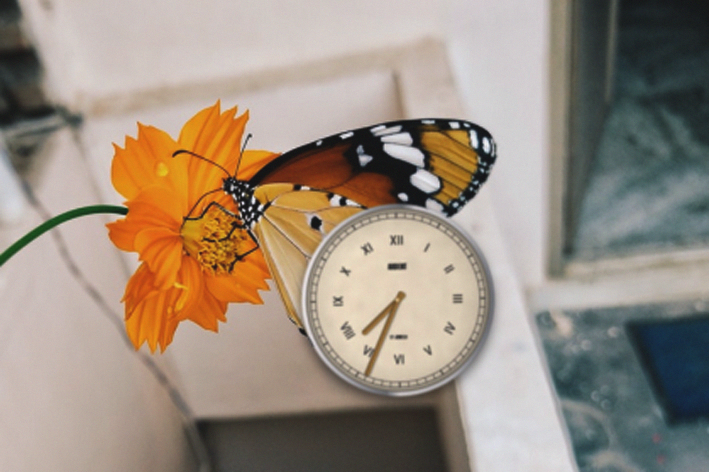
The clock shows 7.34
